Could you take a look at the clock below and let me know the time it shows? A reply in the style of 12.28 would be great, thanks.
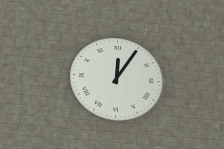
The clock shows 12.05
